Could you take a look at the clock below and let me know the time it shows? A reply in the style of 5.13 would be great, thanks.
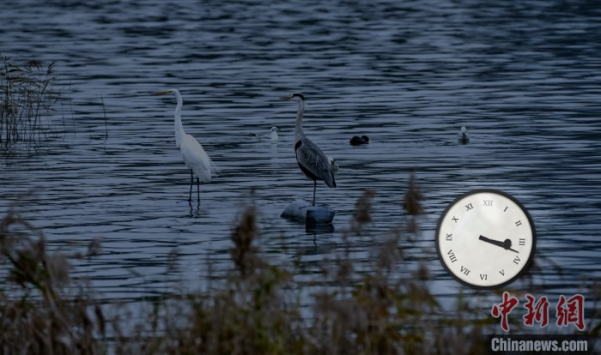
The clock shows 3.18
